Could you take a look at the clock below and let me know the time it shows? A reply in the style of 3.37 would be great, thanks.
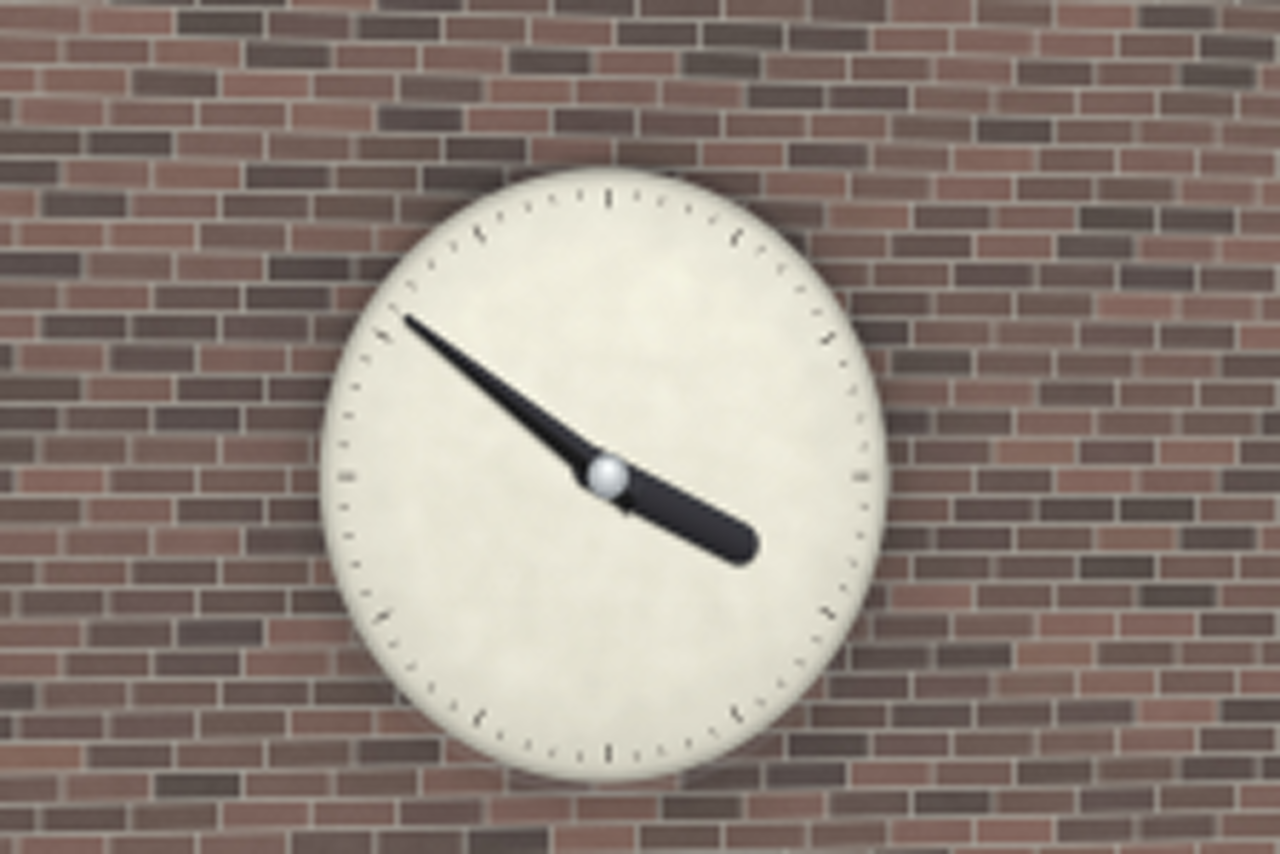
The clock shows 3.51
